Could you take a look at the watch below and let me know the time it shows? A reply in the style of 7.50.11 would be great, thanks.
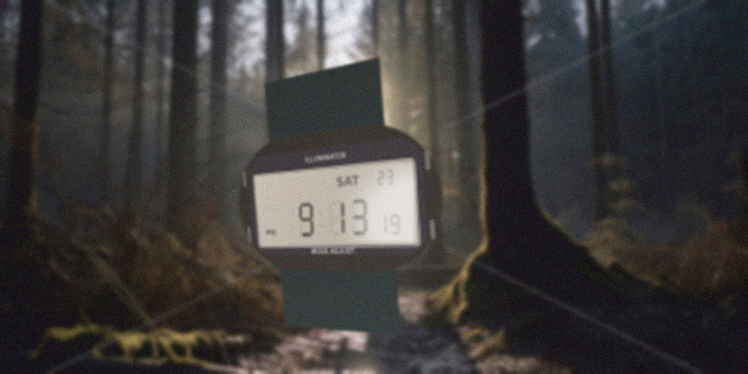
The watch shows 9.13.19
